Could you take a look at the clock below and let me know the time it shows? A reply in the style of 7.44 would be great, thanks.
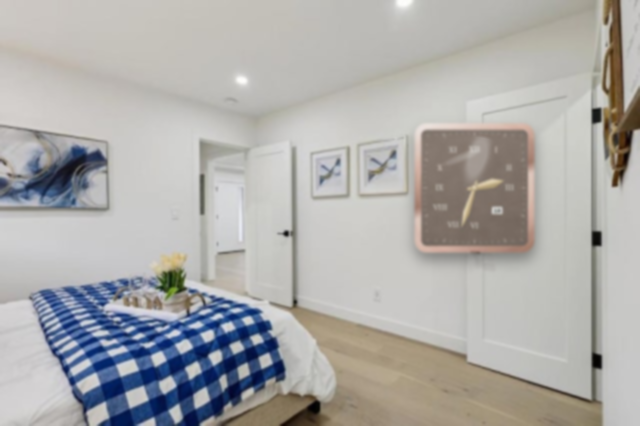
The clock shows 2.33
